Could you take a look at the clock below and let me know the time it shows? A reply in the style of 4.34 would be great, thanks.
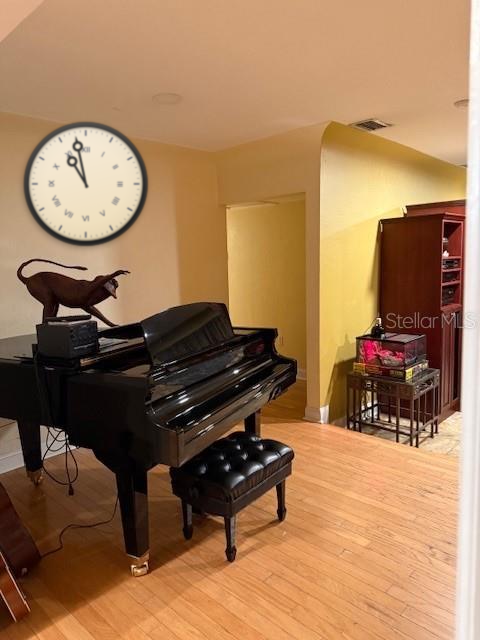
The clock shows 10.58
